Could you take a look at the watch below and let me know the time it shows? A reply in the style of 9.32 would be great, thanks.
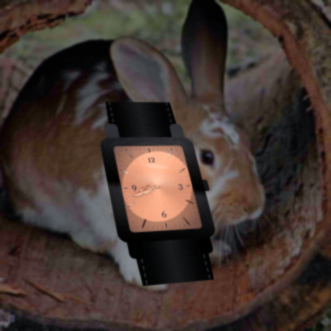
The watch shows 8.42
